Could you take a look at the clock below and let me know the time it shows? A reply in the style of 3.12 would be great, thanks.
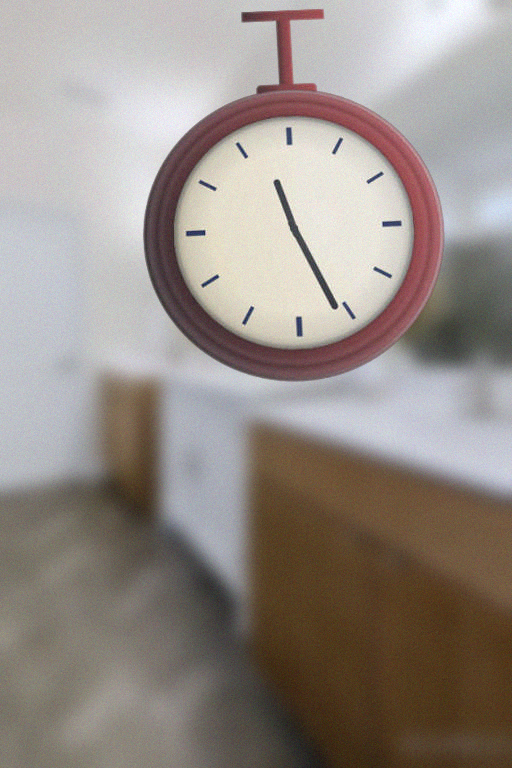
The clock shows 11.26
